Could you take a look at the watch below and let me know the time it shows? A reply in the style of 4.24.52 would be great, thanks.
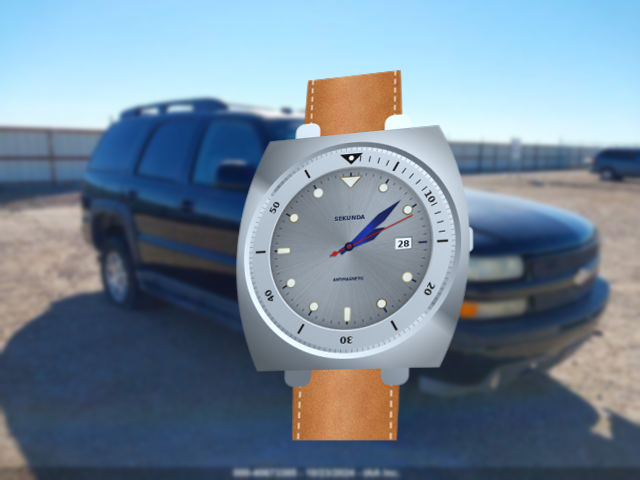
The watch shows 2.08.11
